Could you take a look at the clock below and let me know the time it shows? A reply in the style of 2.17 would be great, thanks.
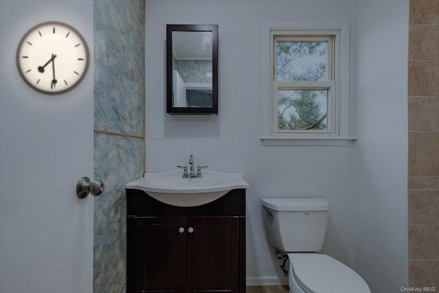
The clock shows 7.29
